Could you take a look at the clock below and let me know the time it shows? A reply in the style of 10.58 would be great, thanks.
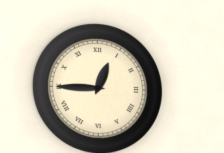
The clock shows 12.45
